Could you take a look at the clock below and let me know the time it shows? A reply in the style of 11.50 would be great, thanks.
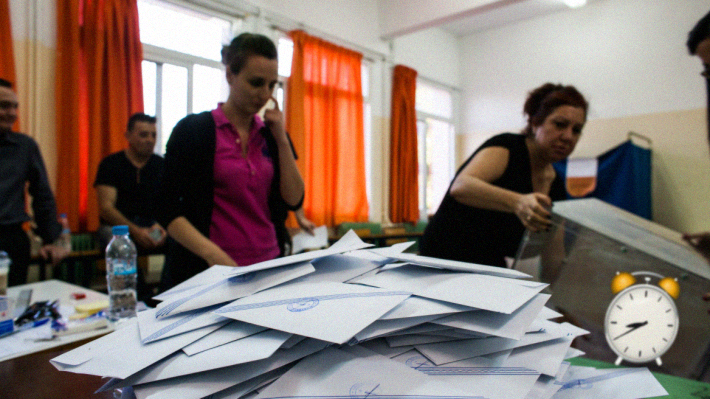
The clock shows 8.40
